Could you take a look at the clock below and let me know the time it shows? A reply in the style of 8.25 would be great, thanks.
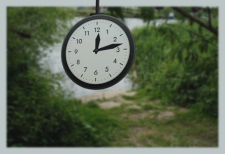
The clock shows 12.13
